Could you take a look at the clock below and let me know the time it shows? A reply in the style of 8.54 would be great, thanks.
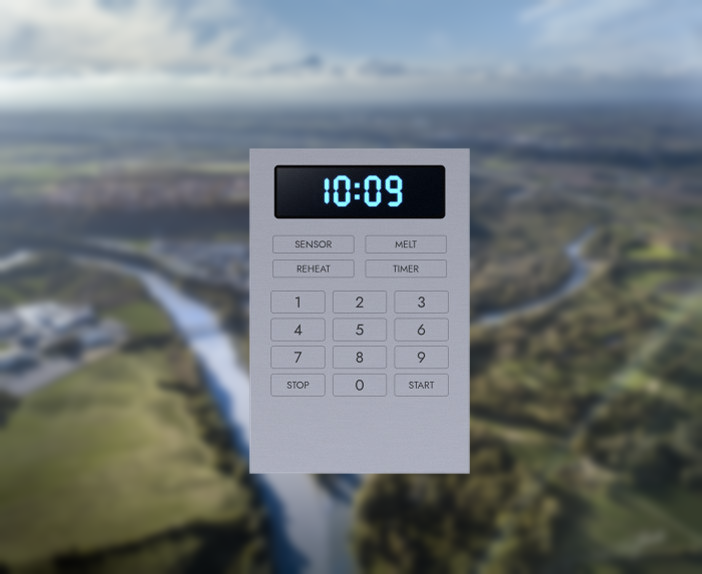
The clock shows 10.09
